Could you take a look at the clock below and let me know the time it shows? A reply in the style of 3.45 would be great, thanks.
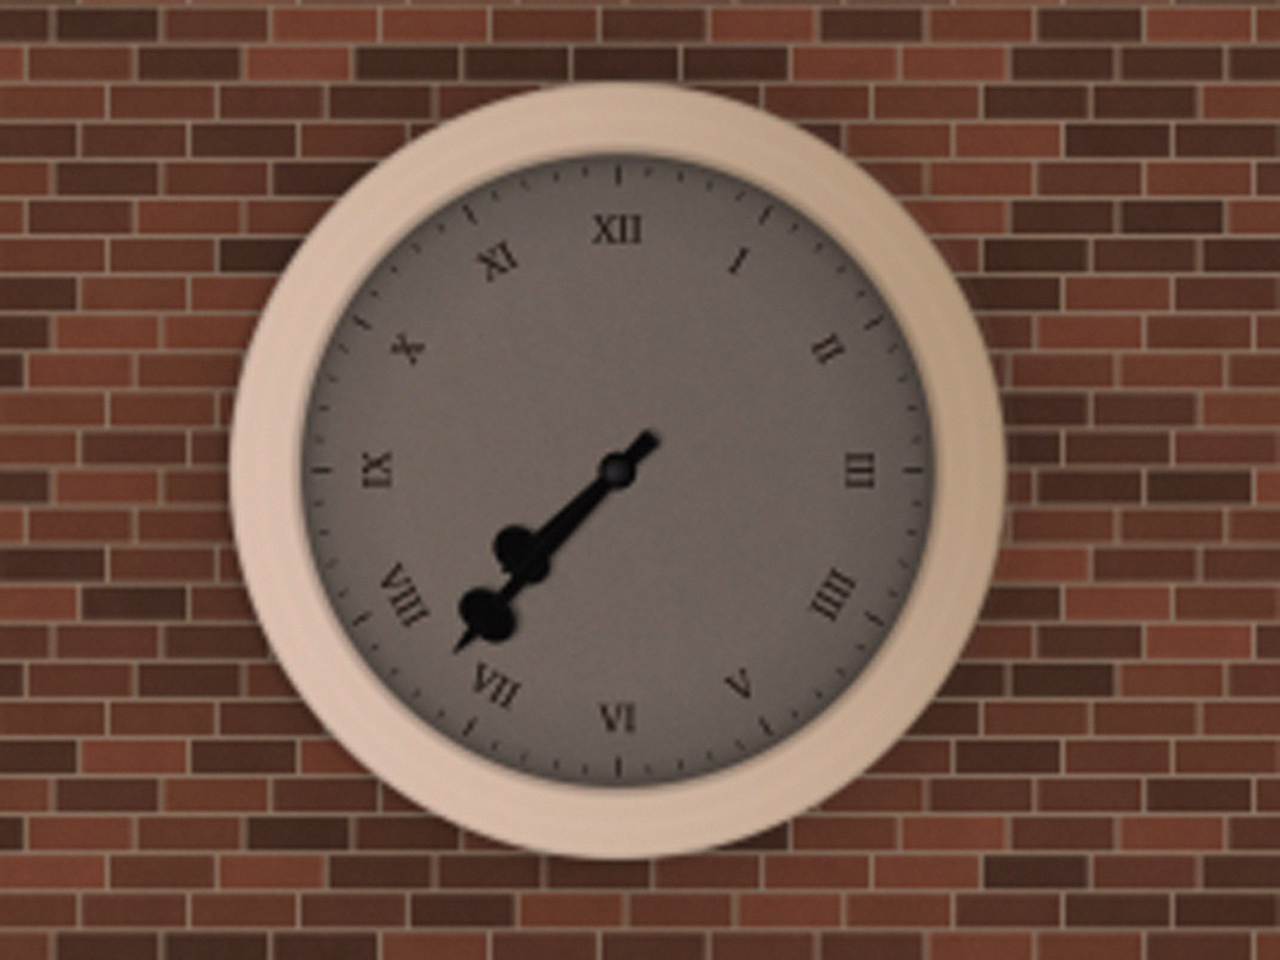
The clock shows 7.37
